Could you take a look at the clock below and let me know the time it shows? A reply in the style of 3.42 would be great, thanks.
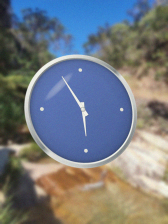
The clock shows 5.55
